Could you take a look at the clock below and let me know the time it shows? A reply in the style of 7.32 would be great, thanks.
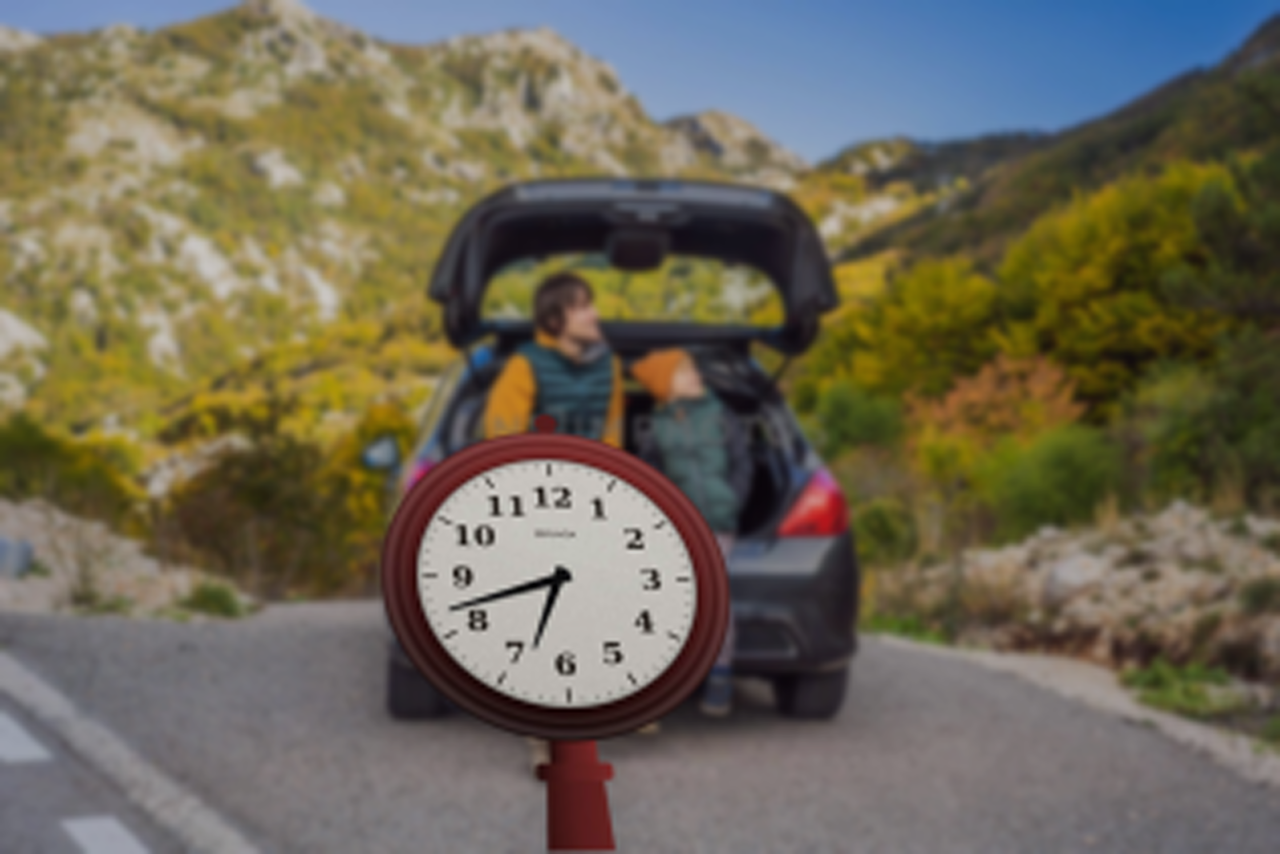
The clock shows 6.42
